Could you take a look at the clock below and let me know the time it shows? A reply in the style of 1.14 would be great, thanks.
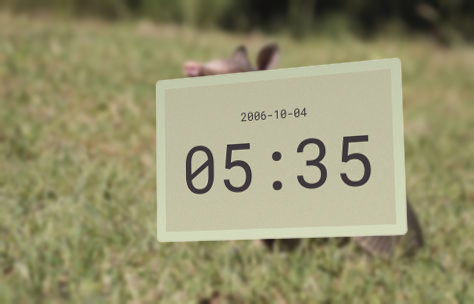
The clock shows 5.35
